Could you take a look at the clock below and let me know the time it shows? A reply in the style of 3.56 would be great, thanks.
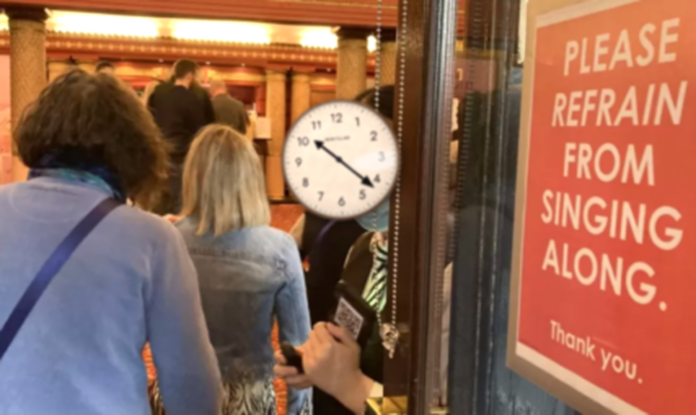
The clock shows 10.22
